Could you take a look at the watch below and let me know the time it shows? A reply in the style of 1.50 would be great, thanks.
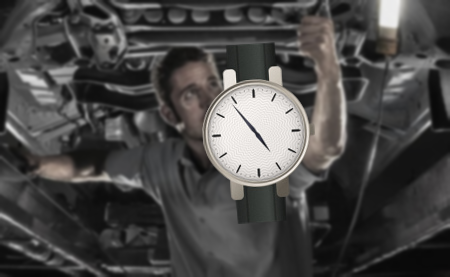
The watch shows 4.54
